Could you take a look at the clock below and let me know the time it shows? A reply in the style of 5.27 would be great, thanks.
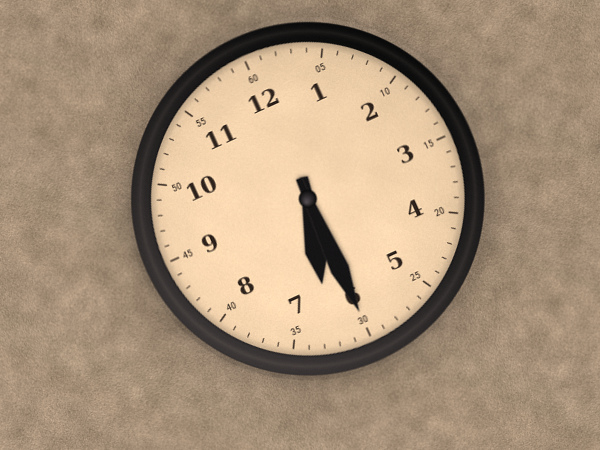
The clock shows 6.30
